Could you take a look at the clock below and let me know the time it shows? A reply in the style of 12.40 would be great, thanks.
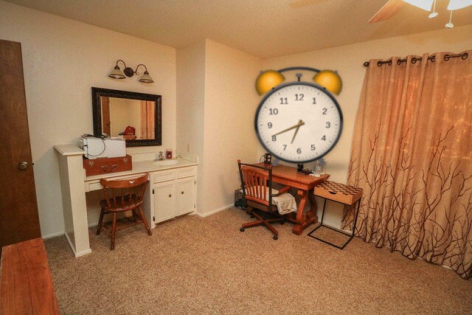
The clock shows 6.41
